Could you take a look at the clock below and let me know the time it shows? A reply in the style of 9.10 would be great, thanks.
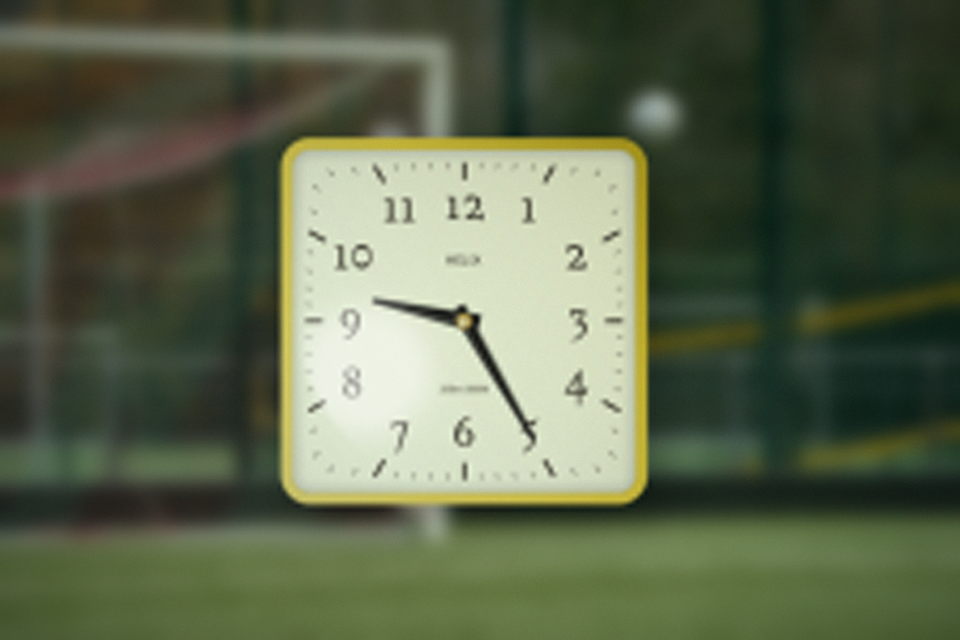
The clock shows 9.25
